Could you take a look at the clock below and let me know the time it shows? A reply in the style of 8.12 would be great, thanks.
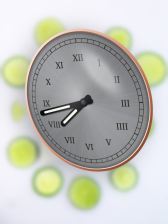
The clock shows 7.43
